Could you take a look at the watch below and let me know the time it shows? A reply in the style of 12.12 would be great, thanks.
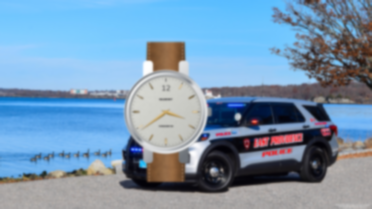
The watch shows 3.39
